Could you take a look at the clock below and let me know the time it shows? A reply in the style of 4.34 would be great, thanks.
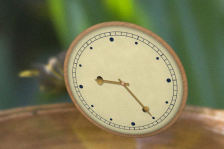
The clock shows 9.25
